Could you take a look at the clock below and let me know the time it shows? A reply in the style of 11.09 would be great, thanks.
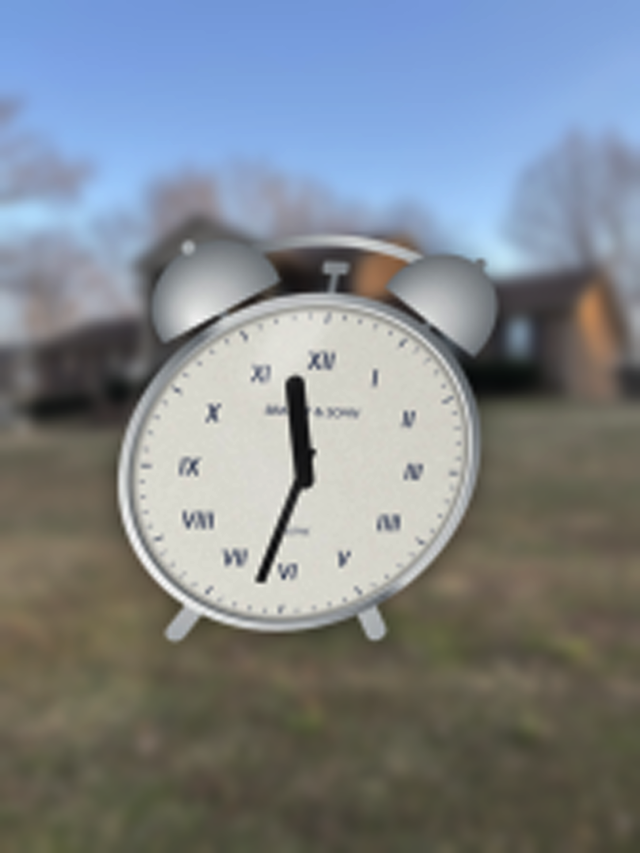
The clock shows 11.32
